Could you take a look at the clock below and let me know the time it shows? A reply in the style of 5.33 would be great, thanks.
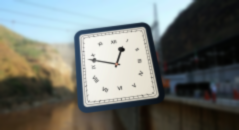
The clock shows 12.48
